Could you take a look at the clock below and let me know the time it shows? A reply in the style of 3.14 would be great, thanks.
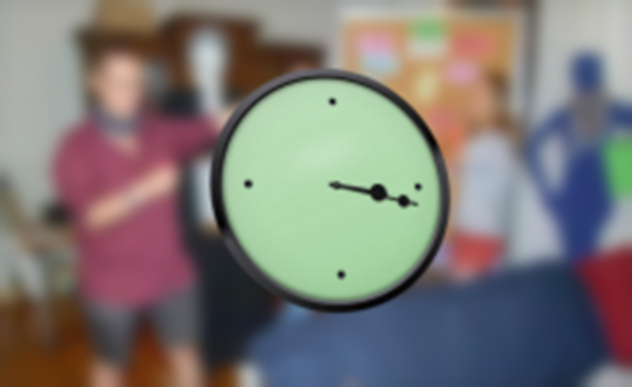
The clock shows 3.17
